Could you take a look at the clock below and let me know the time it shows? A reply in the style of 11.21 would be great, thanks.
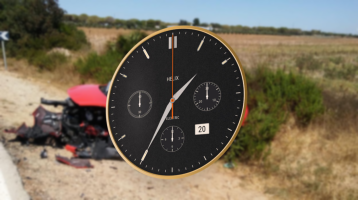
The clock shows 1.35
